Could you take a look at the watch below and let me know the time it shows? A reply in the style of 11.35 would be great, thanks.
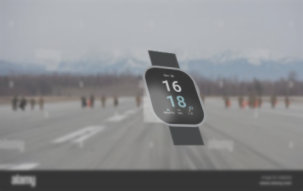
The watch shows 16.18
